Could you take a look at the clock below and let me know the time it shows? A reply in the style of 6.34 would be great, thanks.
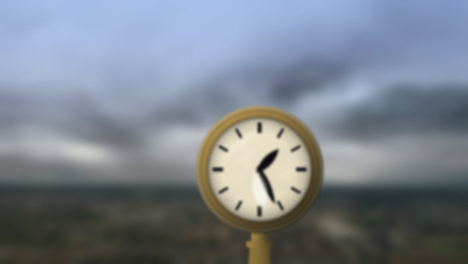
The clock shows 1.26
